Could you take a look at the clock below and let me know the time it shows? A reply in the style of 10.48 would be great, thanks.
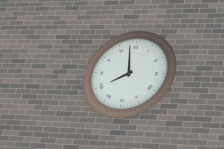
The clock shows 7.58
